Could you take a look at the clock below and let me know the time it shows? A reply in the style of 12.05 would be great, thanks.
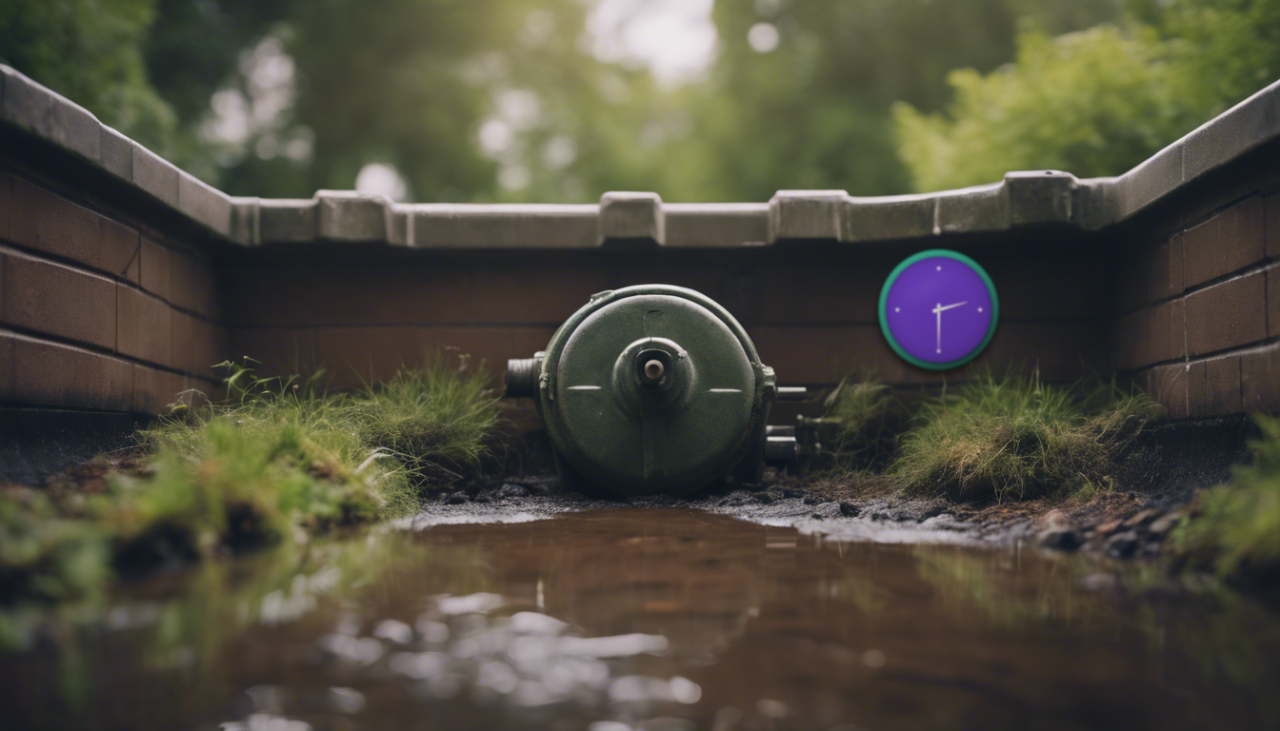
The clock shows 2.30
